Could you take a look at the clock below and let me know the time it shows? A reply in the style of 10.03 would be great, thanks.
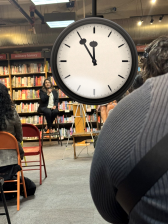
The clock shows 11.55
